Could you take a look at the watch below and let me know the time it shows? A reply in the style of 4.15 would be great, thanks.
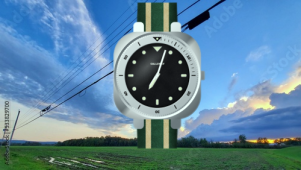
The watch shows 7.03
